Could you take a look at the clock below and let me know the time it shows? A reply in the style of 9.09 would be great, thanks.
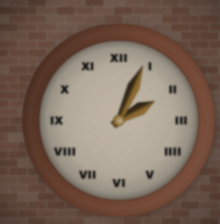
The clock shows 2.04
